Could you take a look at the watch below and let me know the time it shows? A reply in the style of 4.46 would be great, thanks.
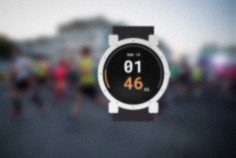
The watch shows 1.46
